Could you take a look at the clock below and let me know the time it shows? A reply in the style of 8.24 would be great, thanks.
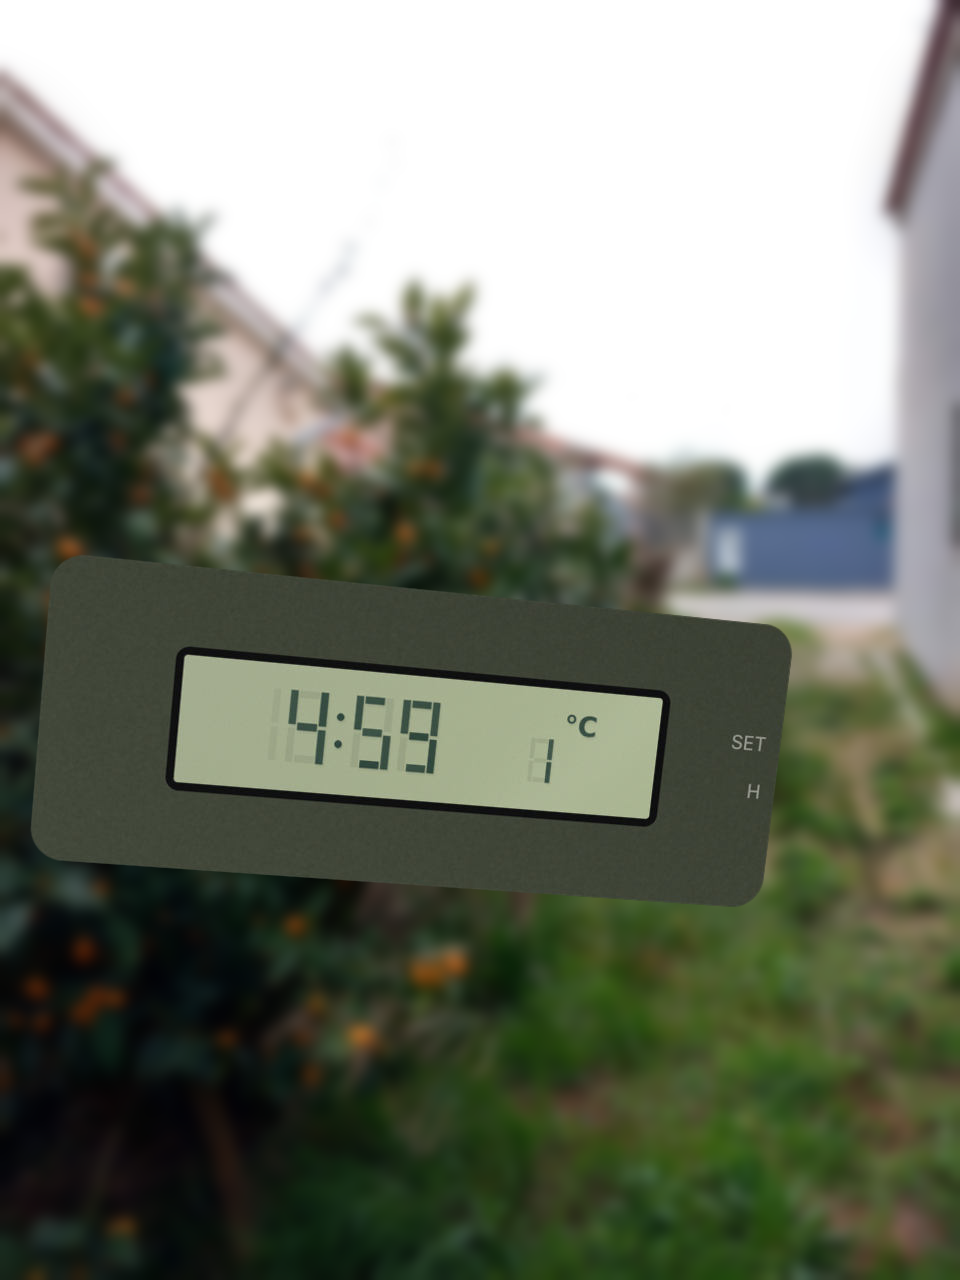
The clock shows 4.59
